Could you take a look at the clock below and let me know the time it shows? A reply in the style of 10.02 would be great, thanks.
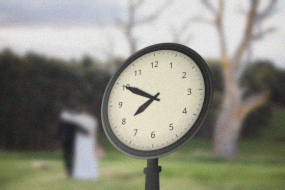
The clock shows 7.50
